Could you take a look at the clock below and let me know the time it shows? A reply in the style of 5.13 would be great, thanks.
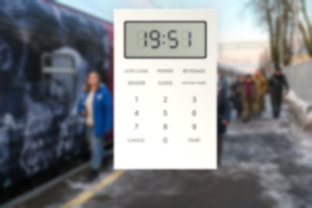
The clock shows 19.51
